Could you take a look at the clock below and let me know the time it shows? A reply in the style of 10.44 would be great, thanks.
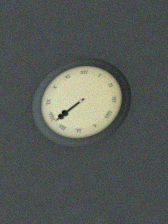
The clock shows 7.38
